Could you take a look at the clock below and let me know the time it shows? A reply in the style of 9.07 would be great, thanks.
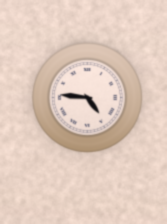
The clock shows 4.46
